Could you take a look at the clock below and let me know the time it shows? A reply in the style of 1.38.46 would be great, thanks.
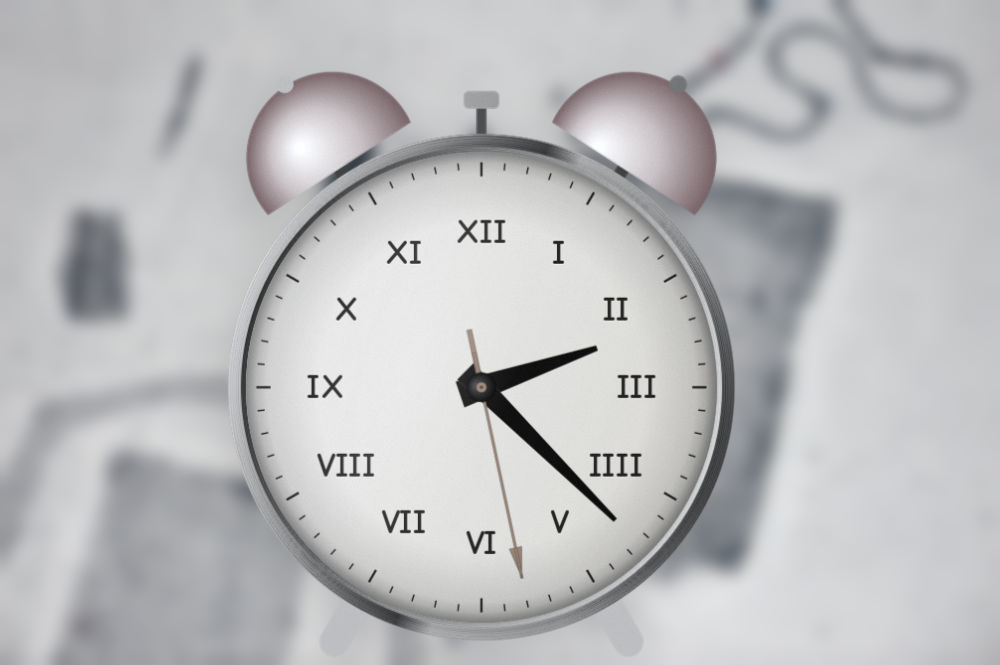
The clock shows 2.22.28
